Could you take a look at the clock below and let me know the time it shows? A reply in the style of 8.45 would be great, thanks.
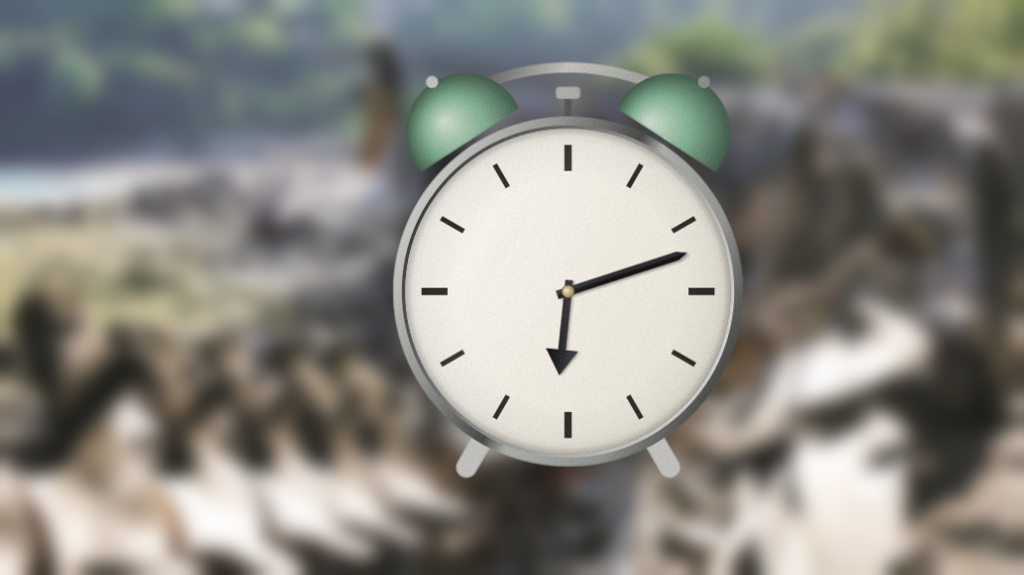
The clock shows 6.12
